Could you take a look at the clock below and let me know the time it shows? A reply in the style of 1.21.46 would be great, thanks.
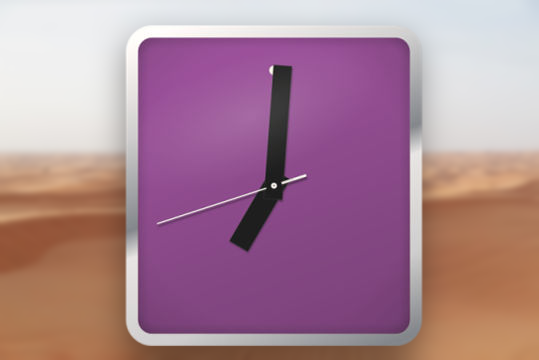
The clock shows 7.00.42
